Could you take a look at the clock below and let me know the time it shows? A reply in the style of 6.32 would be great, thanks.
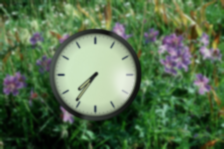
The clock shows 7.36
